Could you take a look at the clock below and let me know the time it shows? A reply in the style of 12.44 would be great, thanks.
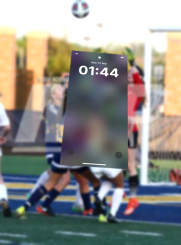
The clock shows 1.44
